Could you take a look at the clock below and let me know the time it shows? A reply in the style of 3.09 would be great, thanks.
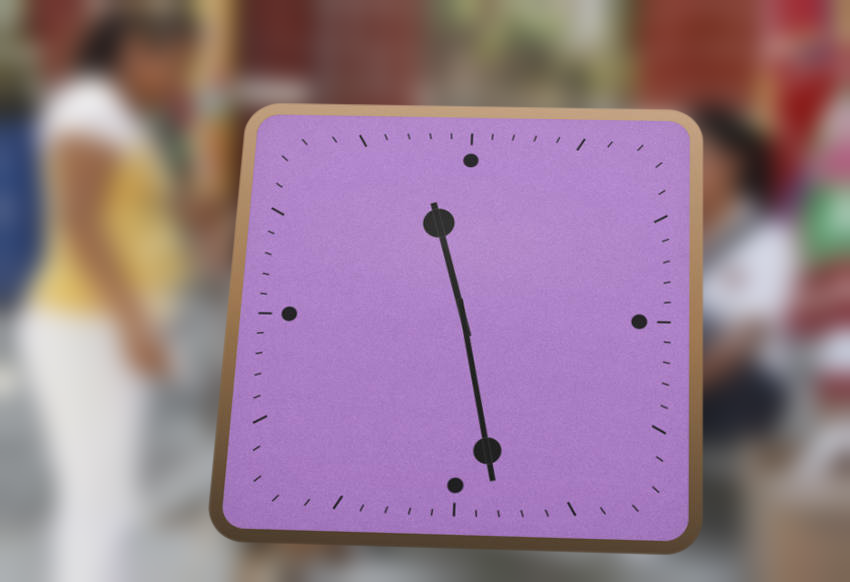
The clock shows 11.28
